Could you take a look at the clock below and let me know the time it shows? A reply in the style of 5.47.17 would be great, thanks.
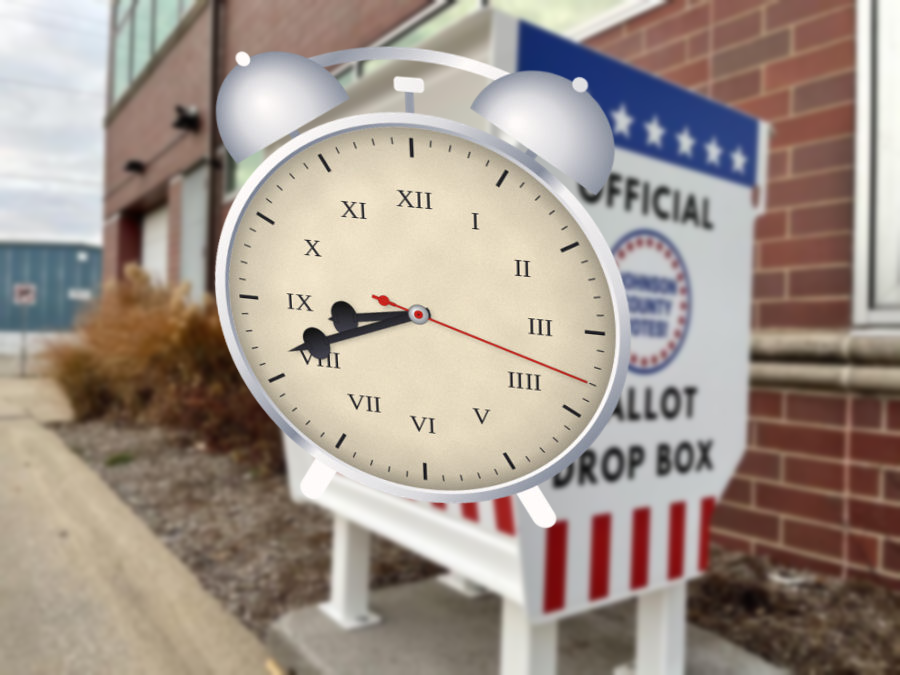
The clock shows 8.41.18
